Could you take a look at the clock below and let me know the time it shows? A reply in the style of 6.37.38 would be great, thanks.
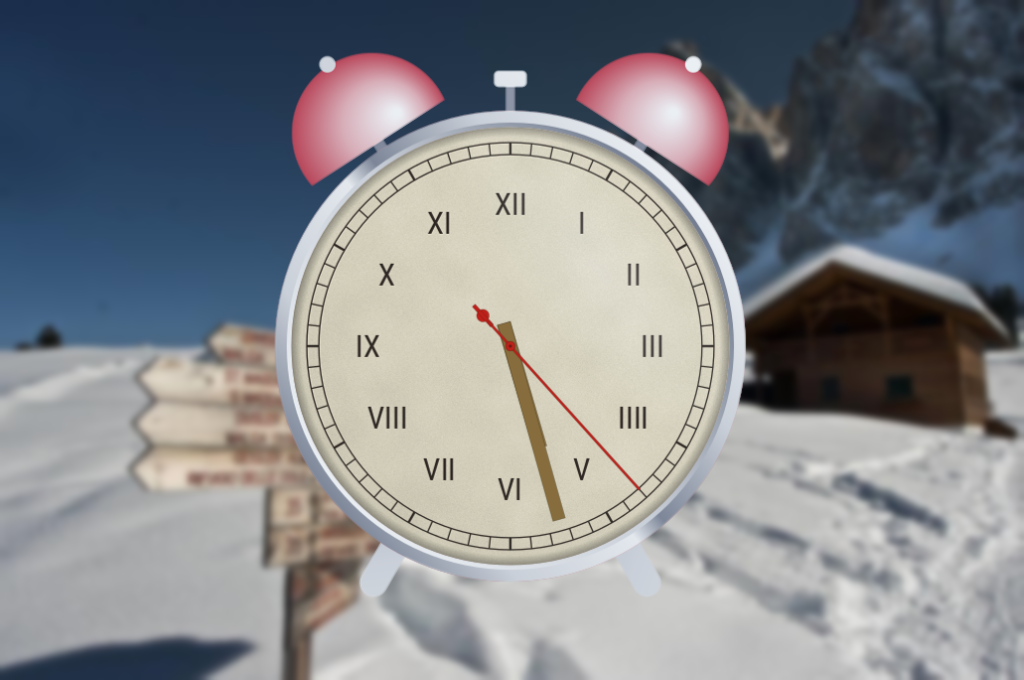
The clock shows 5.27.23
